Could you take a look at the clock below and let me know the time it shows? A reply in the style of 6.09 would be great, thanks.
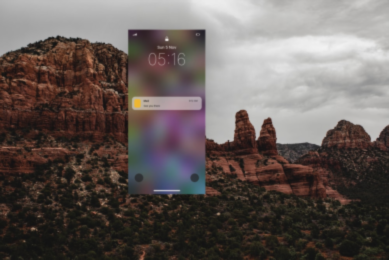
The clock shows 5.16
